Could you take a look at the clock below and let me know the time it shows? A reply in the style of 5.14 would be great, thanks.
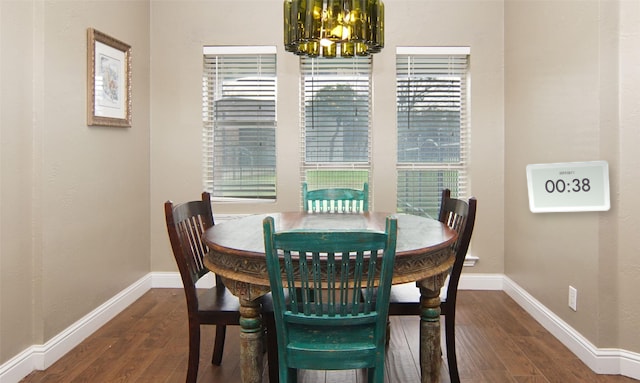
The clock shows 0.38
